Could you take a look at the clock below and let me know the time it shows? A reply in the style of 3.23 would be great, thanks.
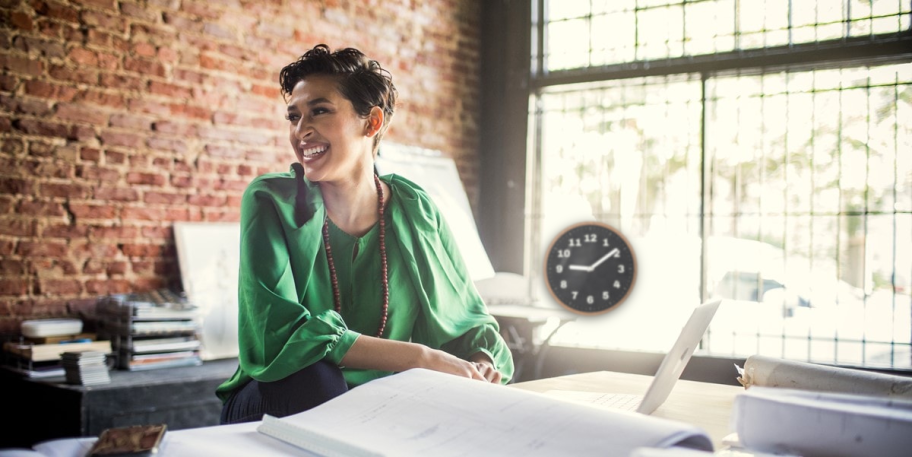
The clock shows 9.09
